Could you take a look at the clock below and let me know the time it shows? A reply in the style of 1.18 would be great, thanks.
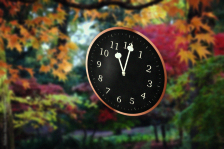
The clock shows 11.01
